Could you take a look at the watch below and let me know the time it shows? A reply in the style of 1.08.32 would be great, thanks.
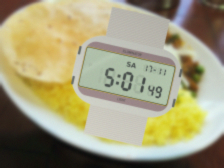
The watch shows 5.01.49
